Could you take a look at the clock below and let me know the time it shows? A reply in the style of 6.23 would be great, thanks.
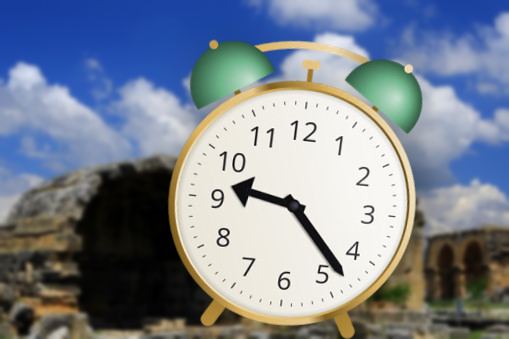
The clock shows 9.23
